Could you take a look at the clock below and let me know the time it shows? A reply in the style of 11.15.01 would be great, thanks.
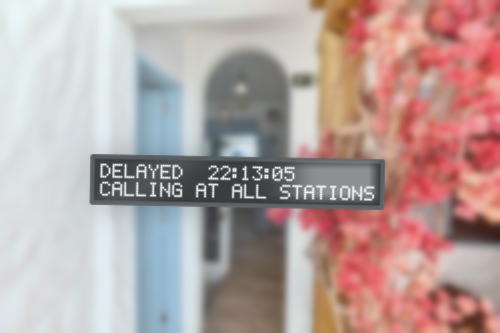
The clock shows 22.13.05
